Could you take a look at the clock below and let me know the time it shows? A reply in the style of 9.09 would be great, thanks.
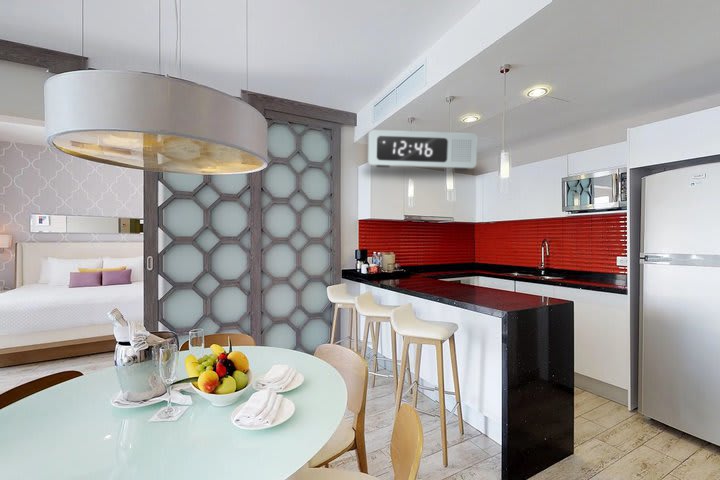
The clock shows 12.46
